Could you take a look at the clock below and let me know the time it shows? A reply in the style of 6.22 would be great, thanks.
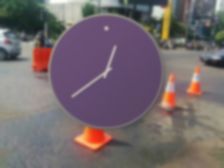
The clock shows 12.39
